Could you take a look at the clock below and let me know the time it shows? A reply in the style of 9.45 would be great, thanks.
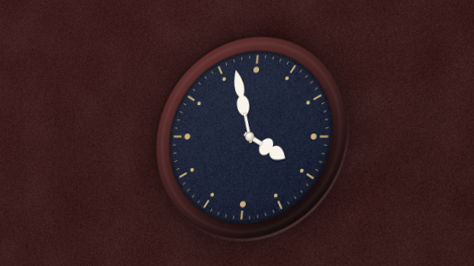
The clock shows 3.57
